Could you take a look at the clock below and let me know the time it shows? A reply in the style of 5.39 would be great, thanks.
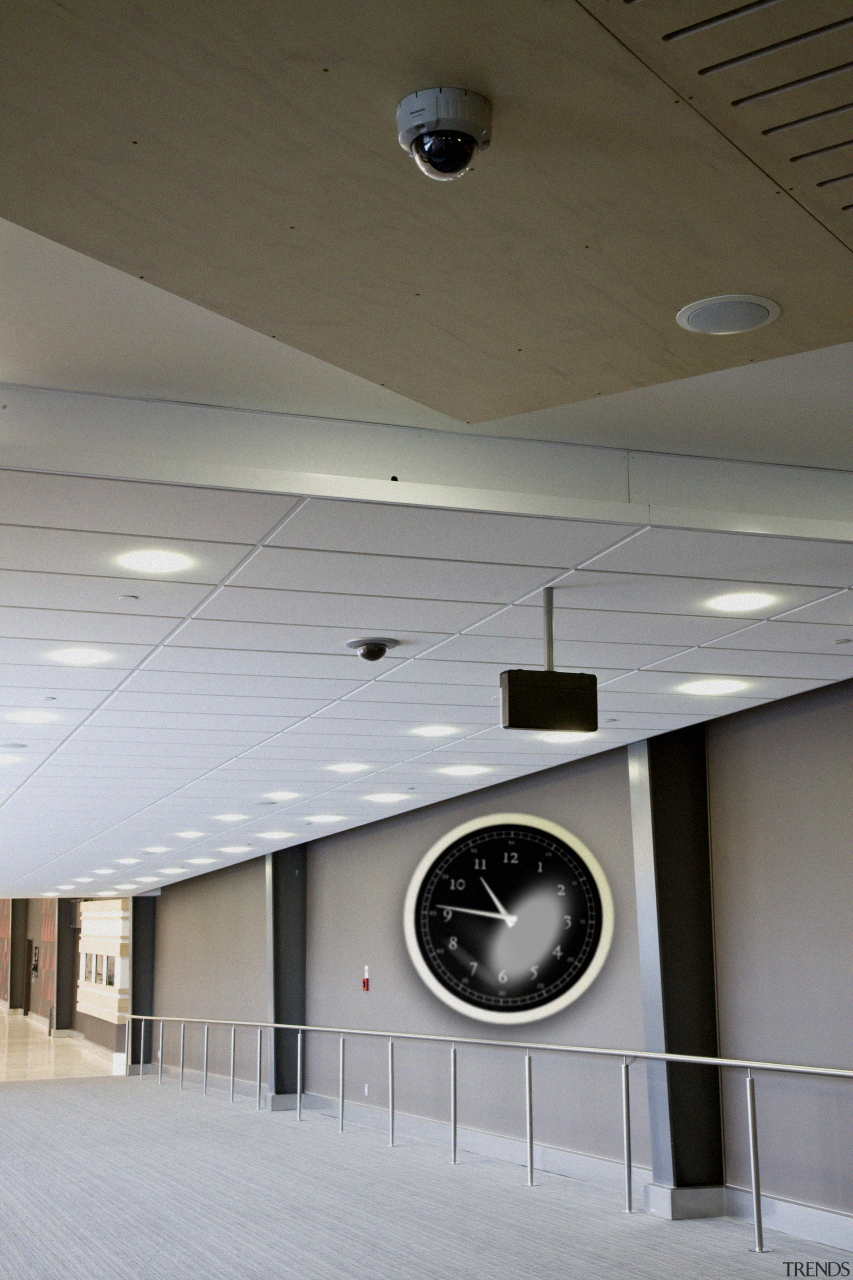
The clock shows 10.46
